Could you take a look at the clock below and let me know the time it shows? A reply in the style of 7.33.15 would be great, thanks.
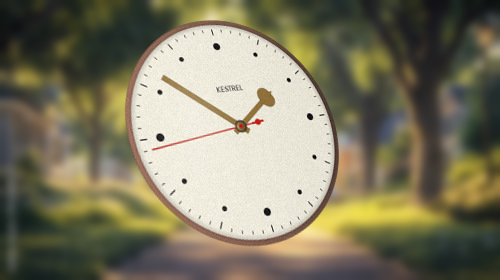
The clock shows 1.51.44
